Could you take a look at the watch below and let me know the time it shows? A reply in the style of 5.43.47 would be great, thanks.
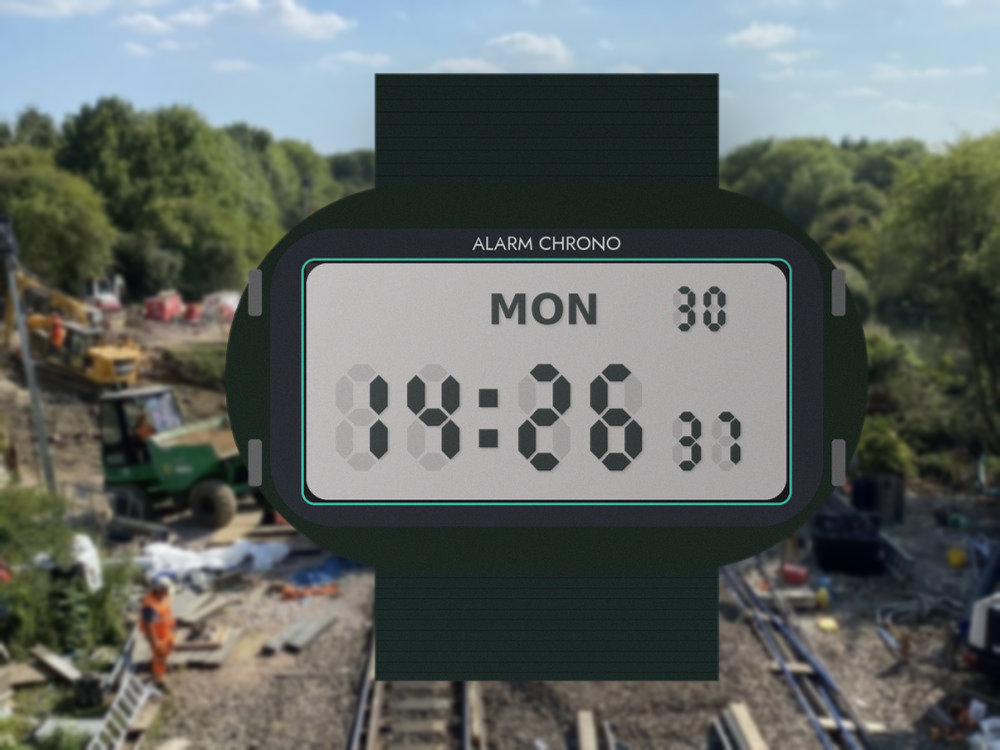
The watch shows 14.26.37
